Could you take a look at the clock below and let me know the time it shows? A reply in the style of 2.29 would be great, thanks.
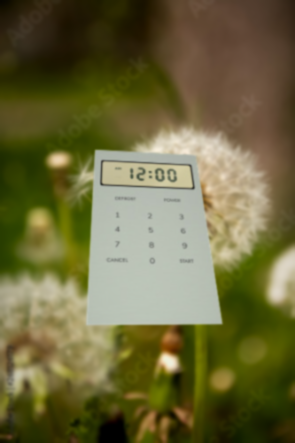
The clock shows 12.00
